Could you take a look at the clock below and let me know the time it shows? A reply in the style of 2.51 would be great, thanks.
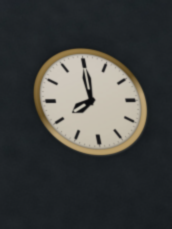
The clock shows 8.00
